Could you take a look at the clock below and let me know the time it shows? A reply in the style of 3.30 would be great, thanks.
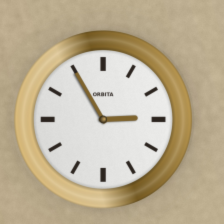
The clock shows 2.55
